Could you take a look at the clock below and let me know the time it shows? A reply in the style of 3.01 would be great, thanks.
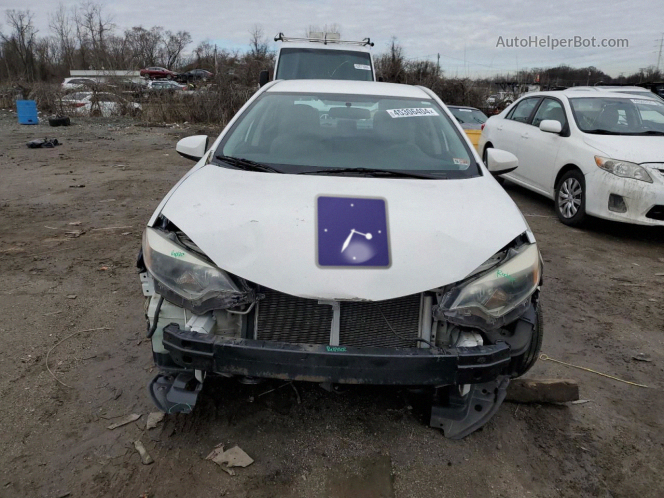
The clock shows 3.35
